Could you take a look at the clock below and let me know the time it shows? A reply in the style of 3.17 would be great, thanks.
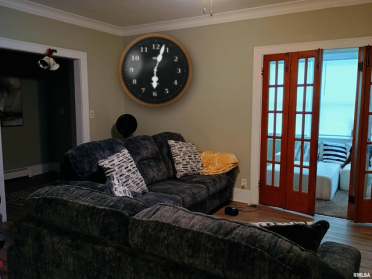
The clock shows 6.03
